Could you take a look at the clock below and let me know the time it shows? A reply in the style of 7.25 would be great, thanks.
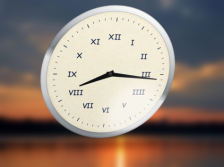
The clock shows 8.16
